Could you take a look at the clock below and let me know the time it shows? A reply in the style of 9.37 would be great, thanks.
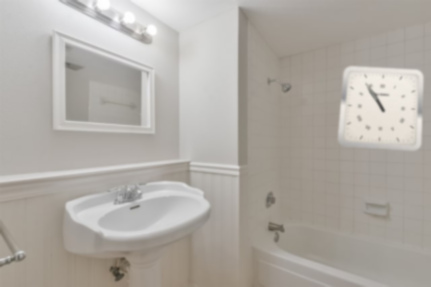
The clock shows 10.54
